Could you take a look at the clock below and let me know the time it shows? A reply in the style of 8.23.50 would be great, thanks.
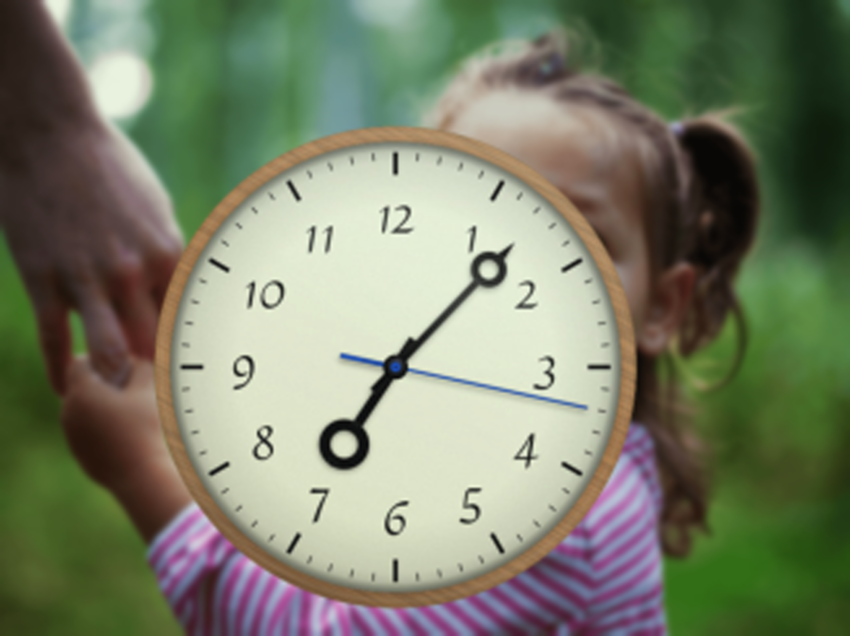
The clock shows 7.07.17
